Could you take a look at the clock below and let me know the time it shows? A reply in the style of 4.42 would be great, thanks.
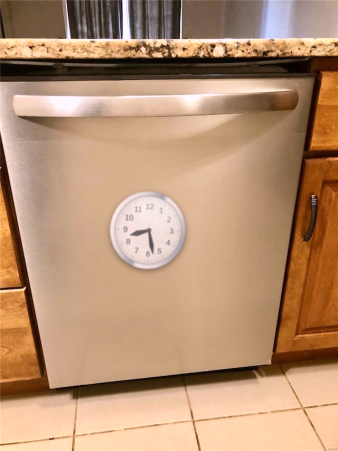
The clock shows 8.28
